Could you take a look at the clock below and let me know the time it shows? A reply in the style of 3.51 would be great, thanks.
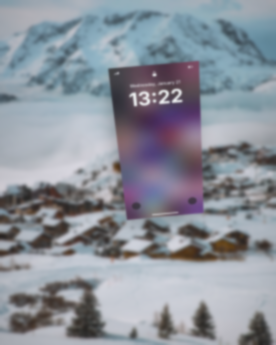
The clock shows 13.22
